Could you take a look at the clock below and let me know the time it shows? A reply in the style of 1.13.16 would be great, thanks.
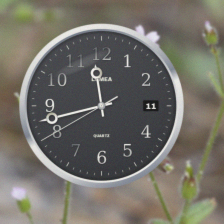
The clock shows 11.42.40
